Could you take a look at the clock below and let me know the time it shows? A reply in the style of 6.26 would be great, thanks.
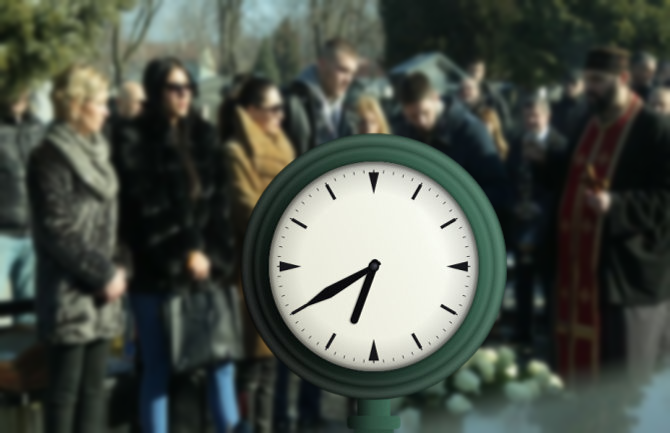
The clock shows 6.40
